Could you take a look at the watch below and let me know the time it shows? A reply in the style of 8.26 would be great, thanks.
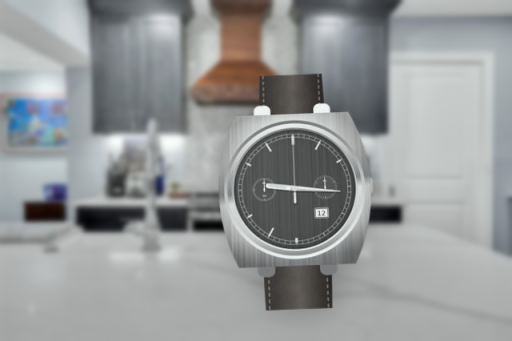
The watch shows 9.16
